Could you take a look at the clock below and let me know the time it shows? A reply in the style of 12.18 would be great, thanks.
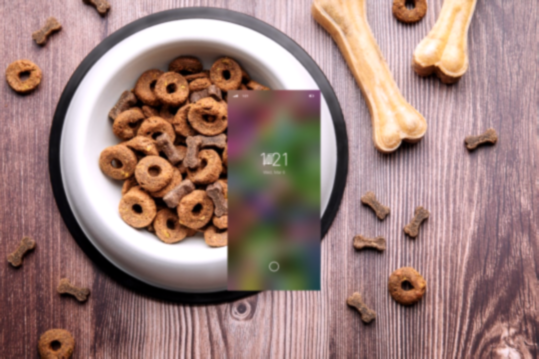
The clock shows 1.21
